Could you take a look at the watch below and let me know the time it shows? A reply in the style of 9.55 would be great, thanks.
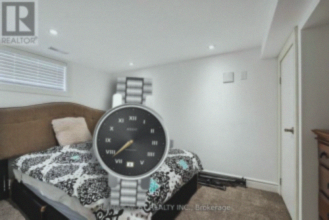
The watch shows 7.38
